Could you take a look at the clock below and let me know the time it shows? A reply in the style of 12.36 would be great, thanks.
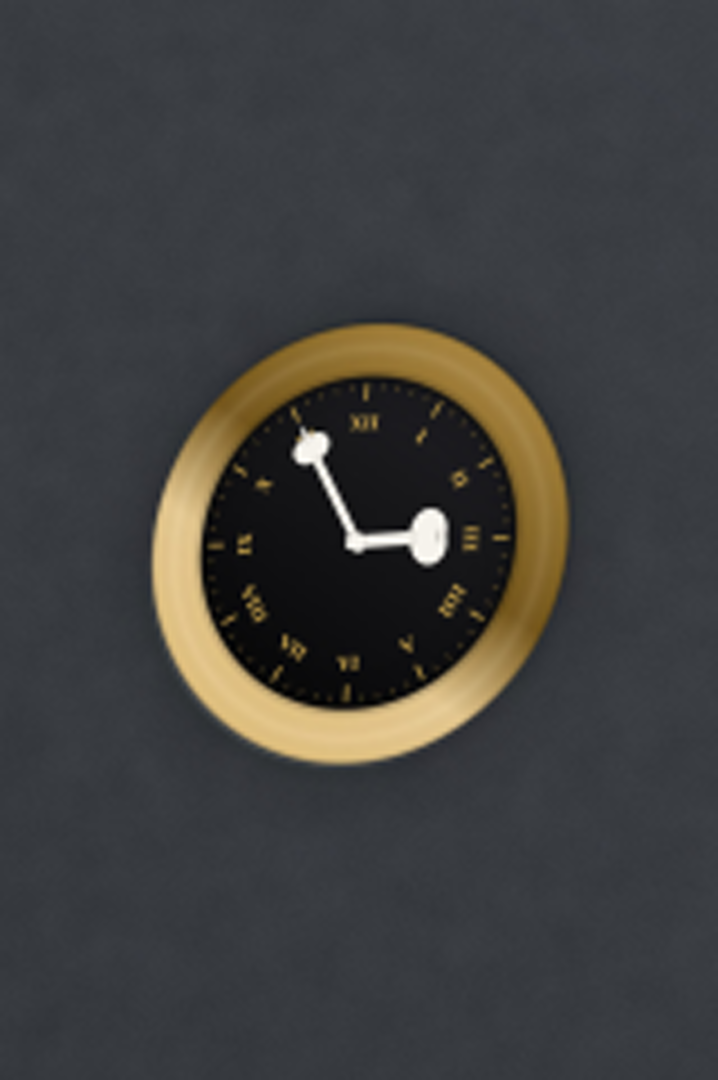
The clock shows 2.55
